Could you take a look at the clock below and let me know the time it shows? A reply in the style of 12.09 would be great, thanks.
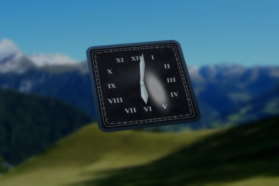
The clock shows 6.02
